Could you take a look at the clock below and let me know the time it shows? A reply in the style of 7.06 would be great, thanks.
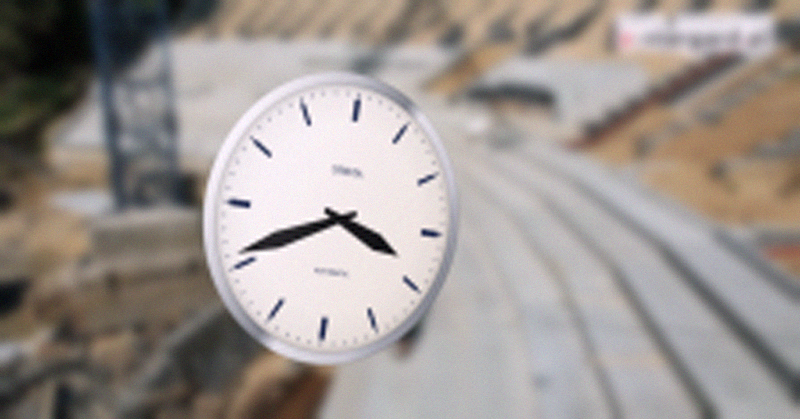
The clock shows 3.41
